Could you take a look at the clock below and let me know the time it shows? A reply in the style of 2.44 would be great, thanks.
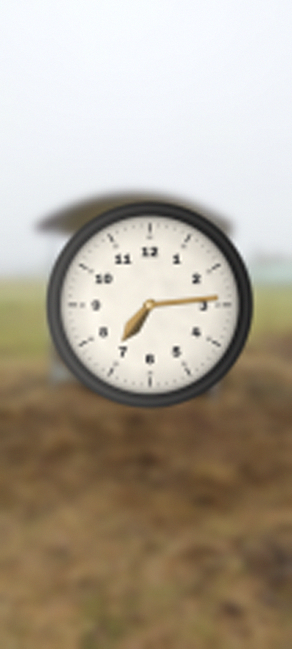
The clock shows 7.14
